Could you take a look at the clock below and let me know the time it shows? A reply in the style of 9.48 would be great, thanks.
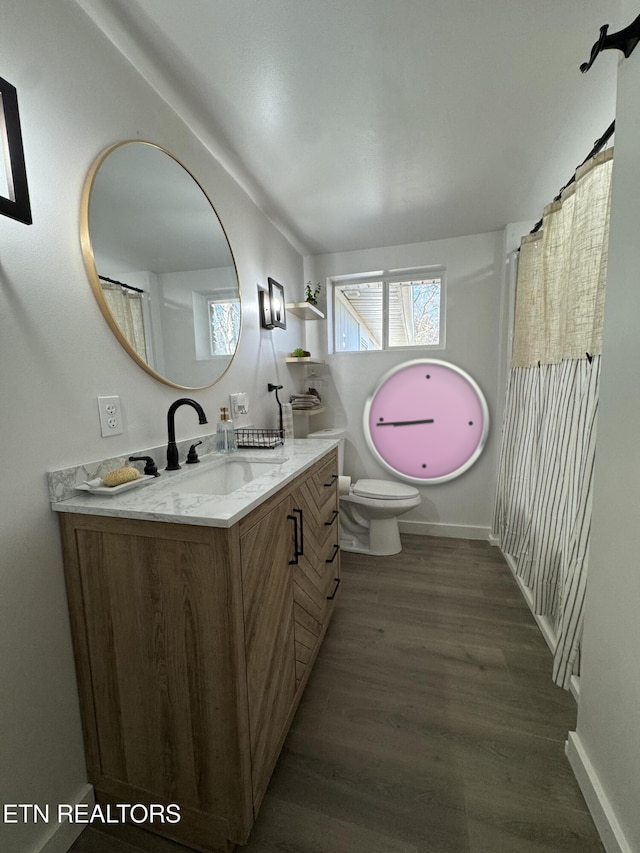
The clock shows 8.44
